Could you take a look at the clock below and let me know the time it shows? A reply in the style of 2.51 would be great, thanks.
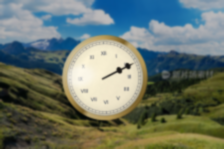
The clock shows 2.11
